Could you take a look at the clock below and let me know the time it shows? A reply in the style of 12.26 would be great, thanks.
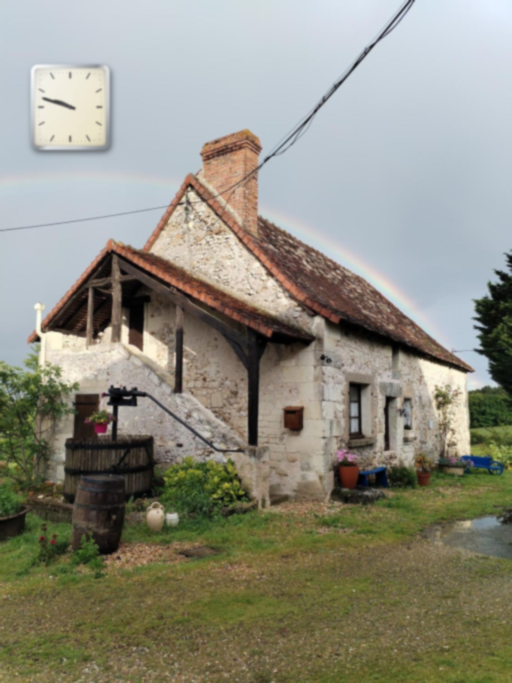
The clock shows 9.48
